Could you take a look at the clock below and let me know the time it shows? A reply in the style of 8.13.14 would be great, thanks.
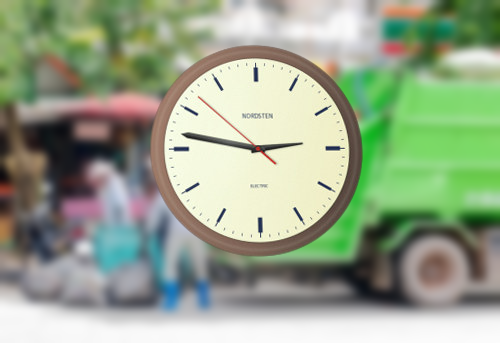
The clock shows 2.46.52
